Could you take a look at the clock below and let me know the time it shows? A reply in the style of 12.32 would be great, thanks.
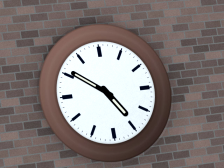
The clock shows 4.51
